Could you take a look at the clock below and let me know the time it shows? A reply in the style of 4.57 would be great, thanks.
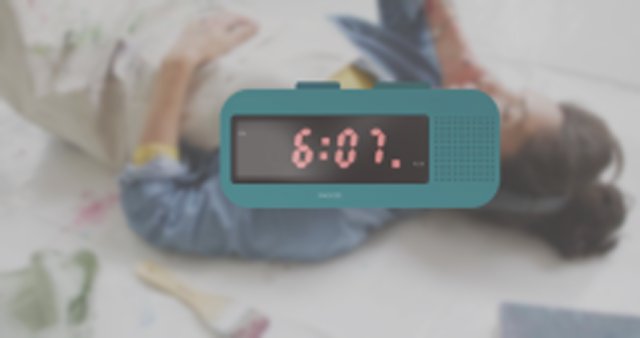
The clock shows 6.07
